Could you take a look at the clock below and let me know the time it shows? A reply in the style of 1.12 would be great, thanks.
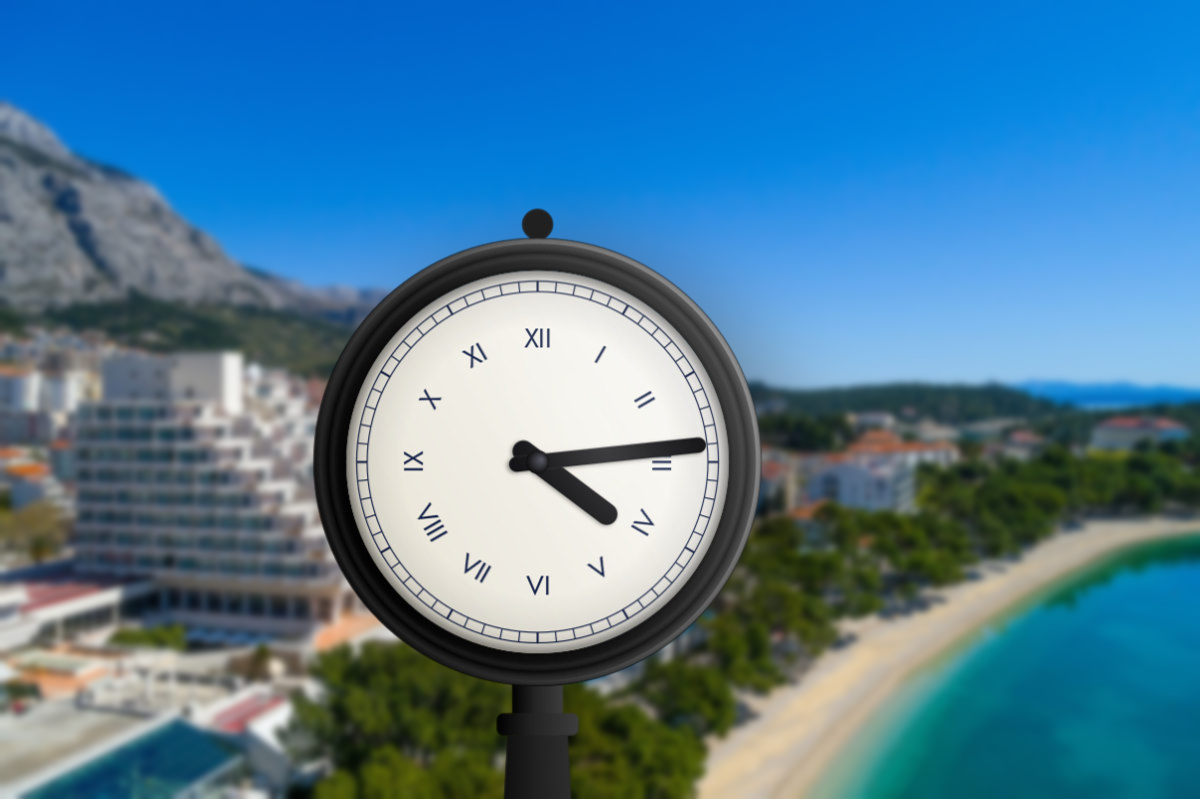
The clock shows 4.14
